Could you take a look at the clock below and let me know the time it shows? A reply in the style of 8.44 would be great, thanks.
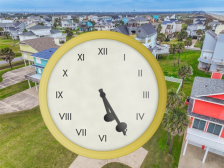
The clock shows 5.25
